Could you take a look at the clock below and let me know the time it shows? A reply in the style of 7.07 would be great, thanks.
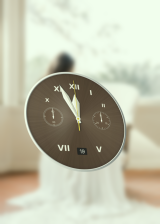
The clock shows 11.56
